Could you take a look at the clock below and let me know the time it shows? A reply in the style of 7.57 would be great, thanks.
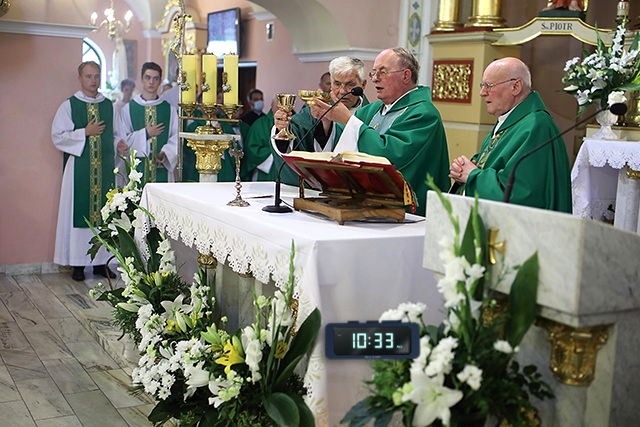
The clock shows 10.33
